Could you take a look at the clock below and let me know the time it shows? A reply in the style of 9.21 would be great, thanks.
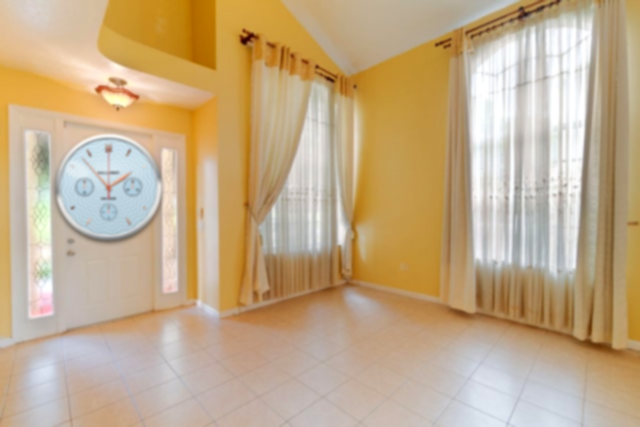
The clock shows 1.53
